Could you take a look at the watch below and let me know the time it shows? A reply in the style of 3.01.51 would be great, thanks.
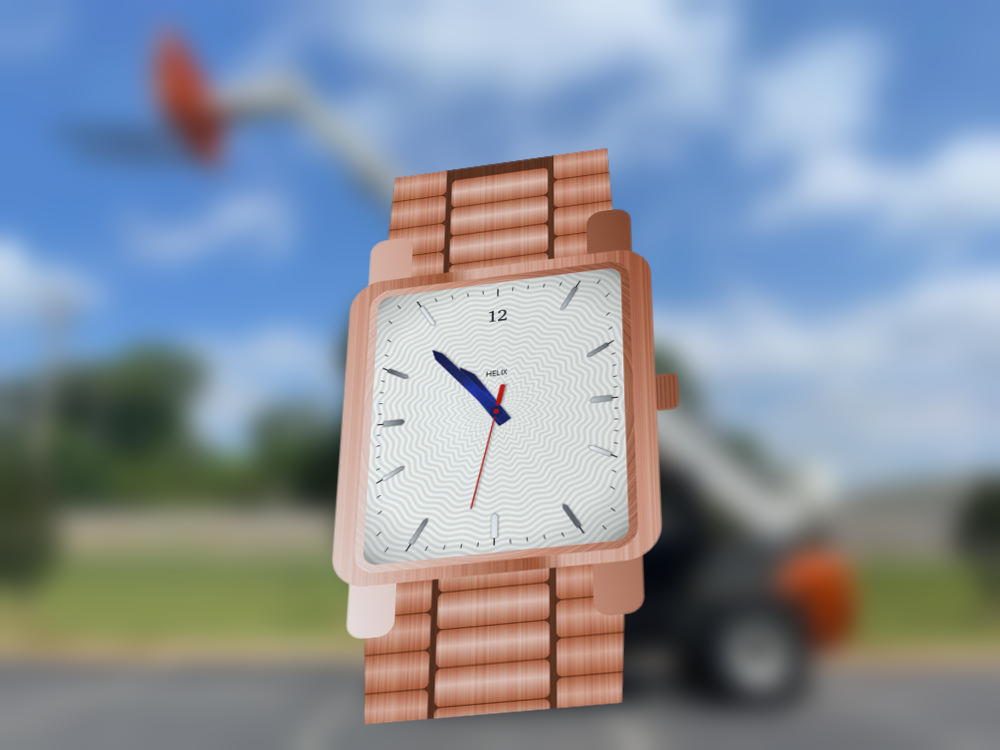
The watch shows 10.53.32
